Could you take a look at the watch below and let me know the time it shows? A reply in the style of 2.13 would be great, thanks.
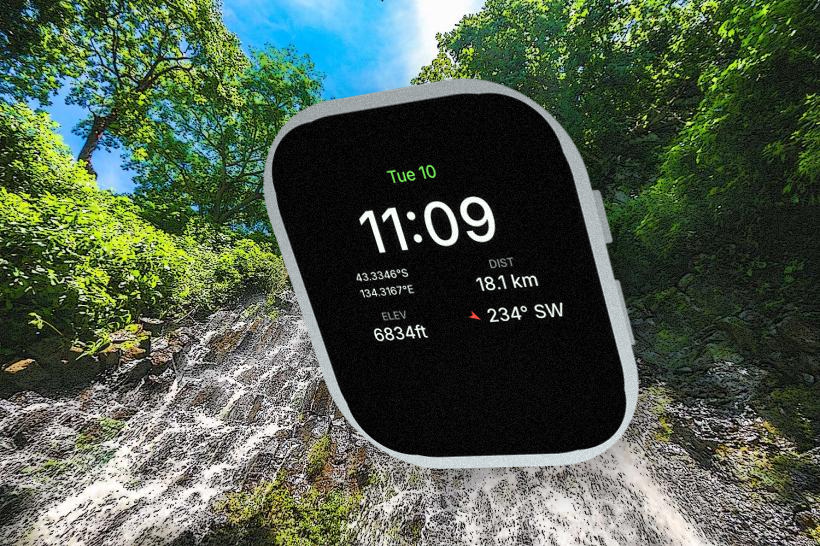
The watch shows 11.09
